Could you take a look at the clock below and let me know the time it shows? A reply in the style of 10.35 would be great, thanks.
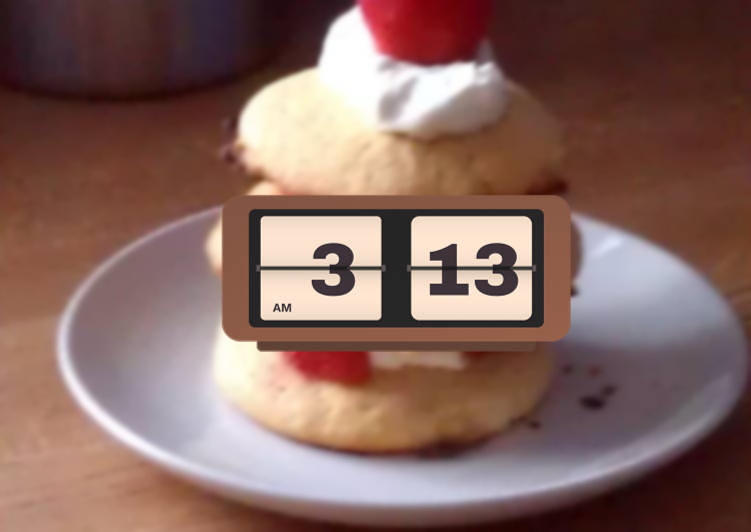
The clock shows 3.13
